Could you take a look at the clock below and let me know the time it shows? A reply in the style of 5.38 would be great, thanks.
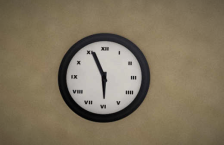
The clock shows 5.56
